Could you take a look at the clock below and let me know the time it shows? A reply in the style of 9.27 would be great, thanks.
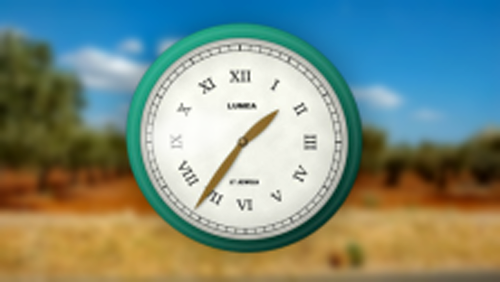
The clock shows 1.36
